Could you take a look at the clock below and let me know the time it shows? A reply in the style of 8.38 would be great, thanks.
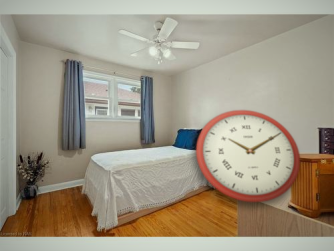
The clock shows 10.10
